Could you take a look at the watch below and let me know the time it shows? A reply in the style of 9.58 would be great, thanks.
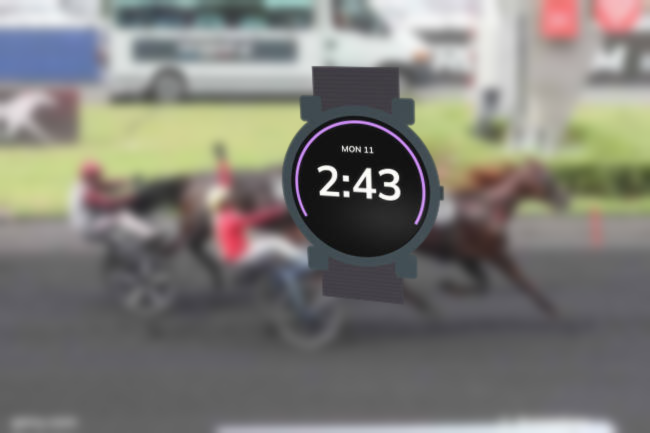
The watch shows 2.43
